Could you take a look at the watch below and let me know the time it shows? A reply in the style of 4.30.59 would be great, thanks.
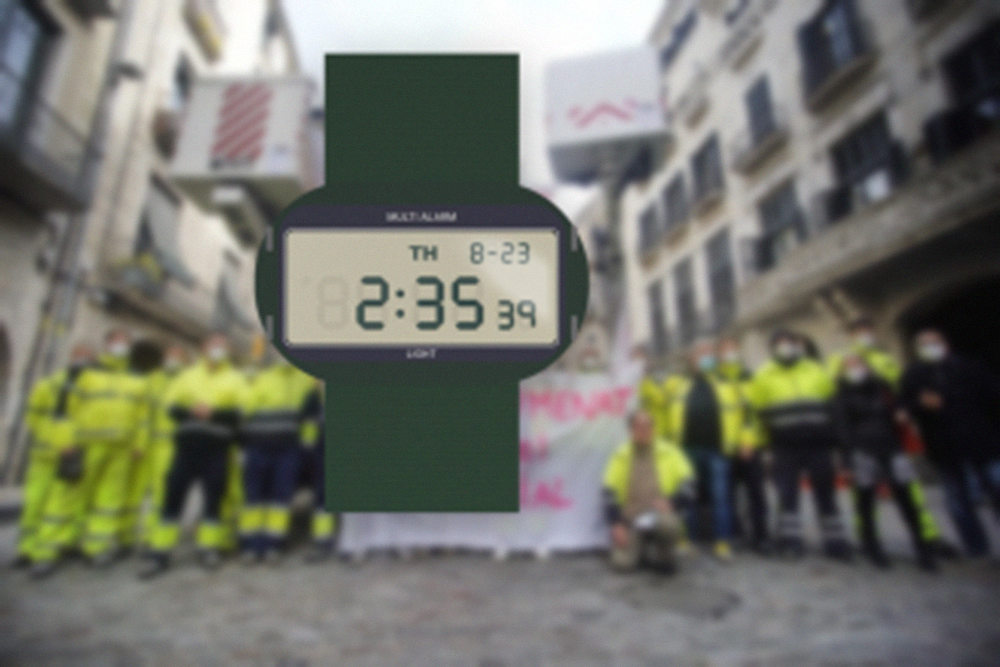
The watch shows 2.35.39
